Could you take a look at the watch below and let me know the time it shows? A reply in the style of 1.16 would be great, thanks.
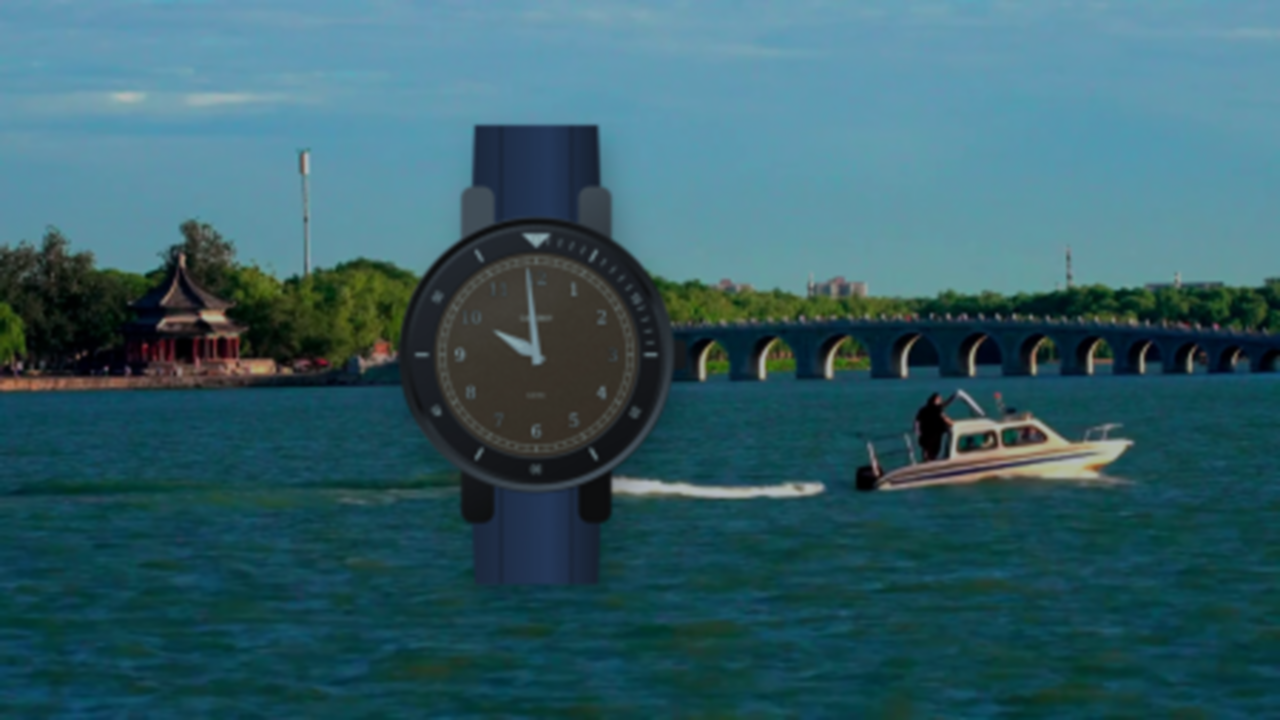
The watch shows 9.59
